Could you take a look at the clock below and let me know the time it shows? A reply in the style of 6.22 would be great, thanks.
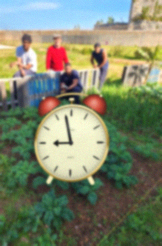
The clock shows 8.58
